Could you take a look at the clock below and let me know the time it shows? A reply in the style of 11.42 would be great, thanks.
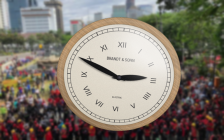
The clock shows 2.49
